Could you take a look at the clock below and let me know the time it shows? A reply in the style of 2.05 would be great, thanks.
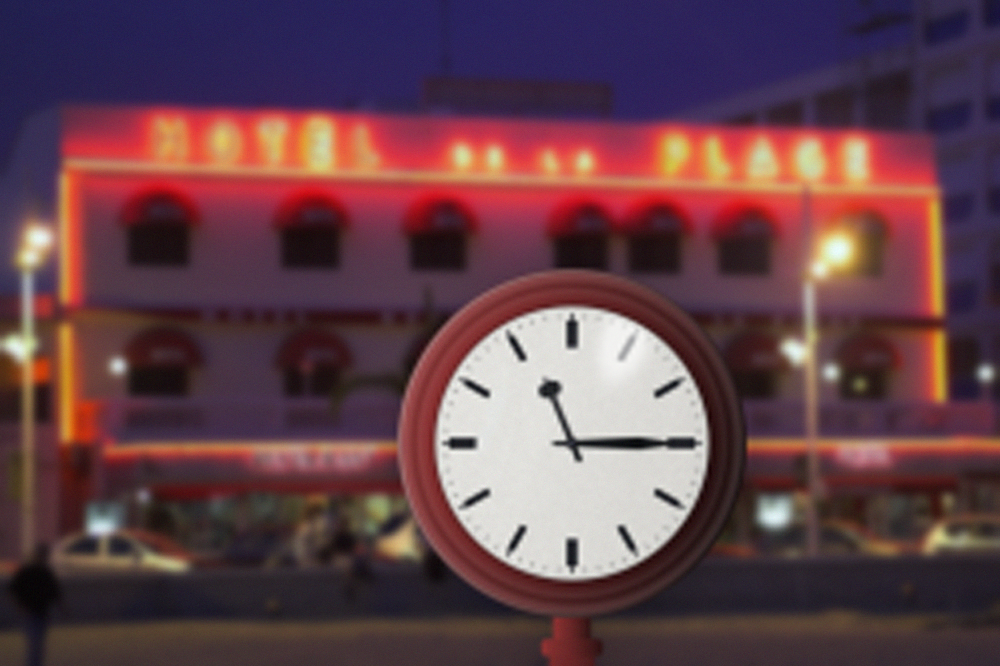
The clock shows 11.15
